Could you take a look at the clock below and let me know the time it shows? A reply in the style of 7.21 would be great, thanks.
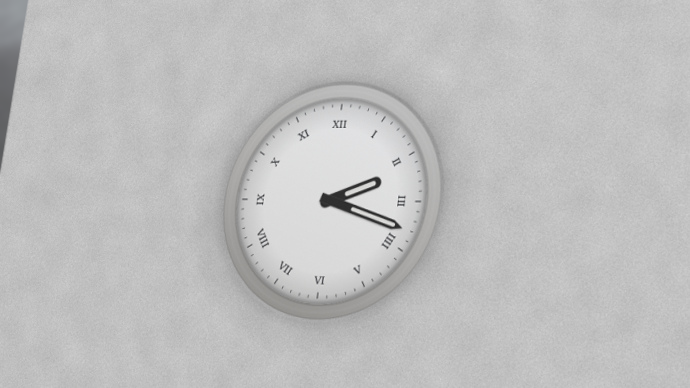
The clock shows 2.18
